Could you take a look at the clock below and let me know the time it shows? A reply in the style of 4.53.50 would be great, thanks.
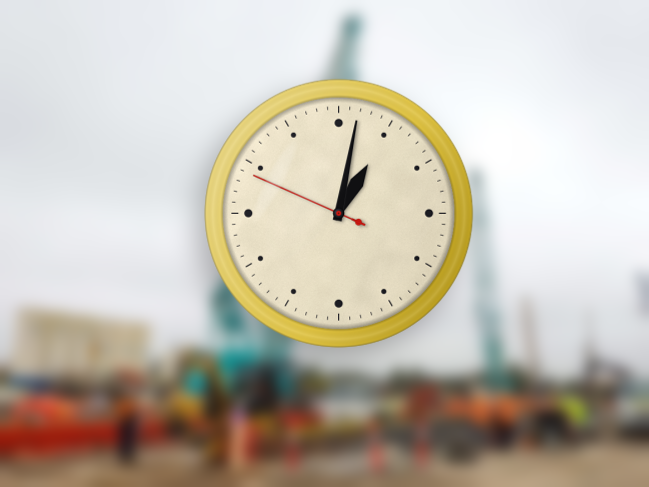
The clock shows 1.01.49
